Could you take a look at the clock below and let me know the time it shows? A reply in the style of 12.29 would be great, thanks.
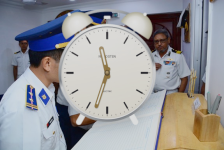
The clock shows 11.33
